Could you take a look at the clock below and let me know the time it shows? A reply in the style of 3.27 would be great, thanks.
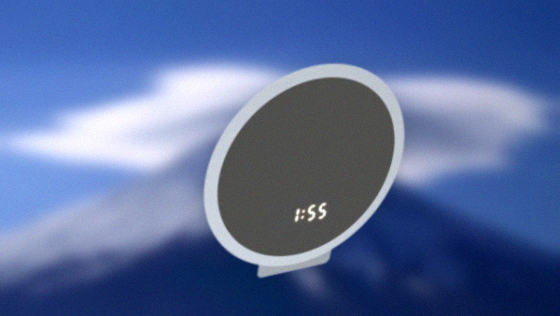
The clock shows 1.55
